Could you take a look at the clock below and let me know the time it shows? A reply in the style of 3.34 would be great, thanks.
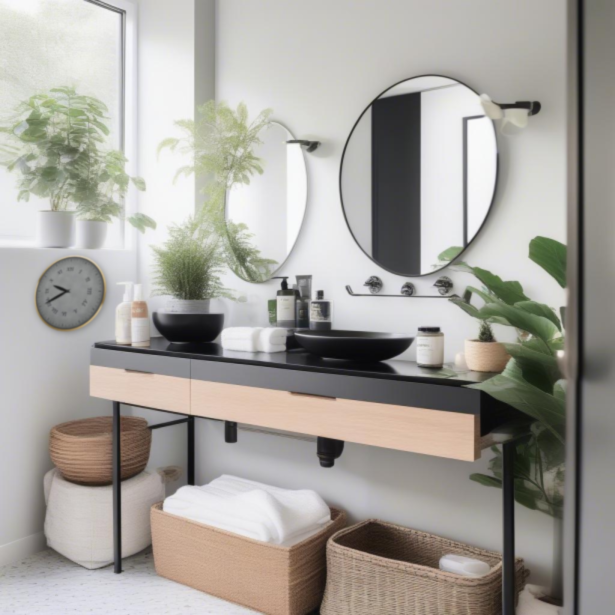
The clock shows 9.40
